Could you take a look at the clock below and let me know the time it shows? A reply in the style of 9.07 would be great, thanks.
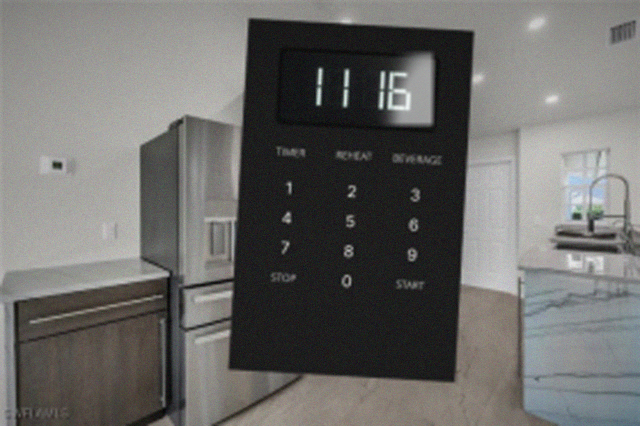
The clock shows 11.16
